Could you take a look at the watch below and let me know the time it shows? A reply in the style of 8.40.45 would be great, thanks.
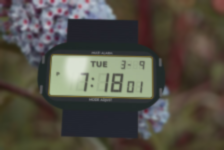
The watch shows 7.18.01
